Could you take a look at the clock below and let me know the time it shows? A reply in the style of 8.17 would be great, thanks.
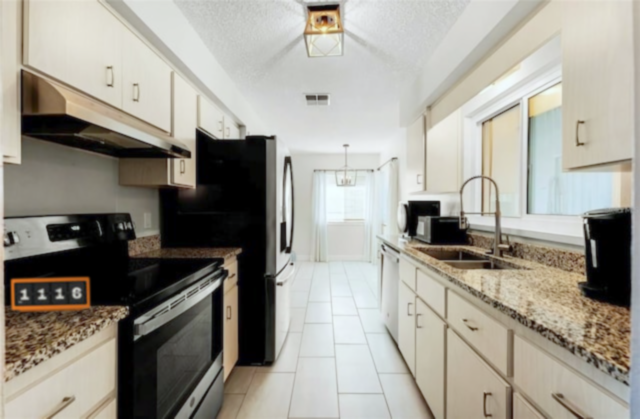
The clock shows 11.16
